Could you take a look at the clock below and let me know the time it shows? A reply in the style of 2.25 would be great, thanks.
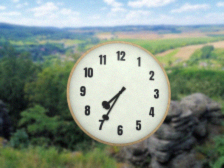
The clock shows 7.35
